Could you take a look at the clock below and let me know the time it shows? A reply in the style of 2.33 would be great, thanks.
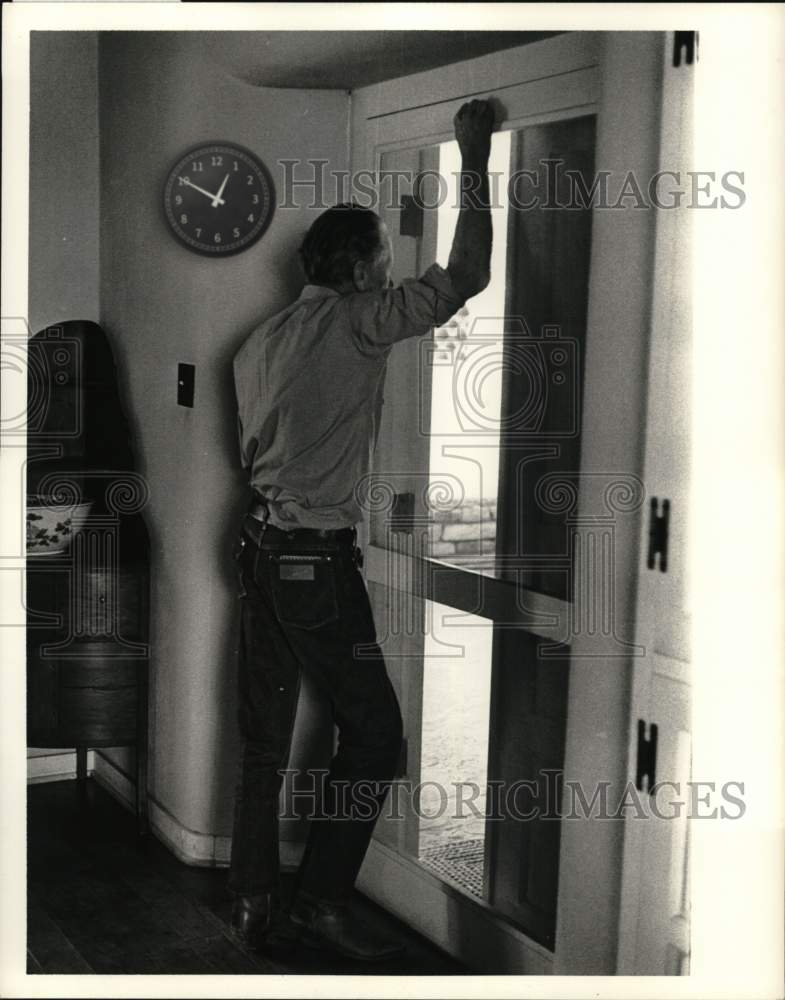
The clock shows 12.50
